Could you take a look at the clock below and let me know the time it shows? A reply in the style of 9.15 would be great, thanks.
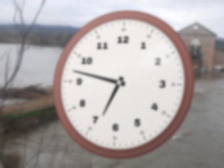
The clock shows 6.47
